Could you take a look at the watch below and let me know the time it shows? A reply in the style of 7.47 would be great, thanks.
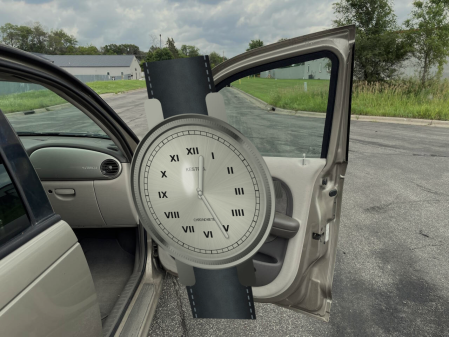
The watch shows 12.26
